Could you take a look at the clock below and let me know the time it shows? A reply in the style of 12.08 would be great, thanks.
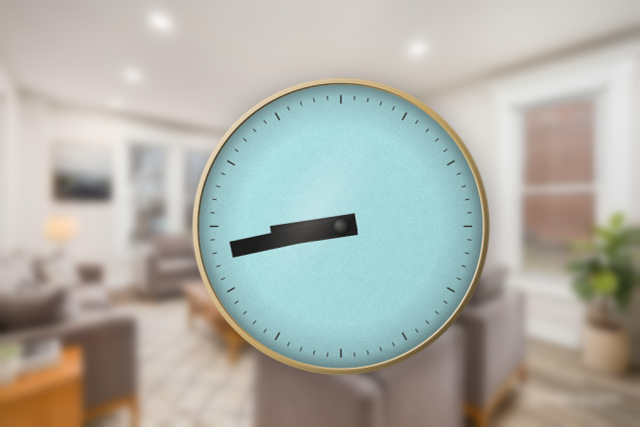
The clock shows 8.43
